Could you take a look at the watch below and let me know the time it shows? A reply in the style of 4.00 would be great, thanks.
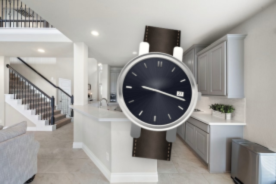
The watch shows 9.17
